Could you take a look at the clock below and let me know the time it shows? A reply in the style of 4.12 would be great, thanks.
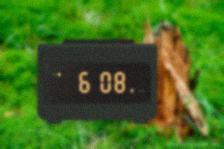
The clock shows 6.08
